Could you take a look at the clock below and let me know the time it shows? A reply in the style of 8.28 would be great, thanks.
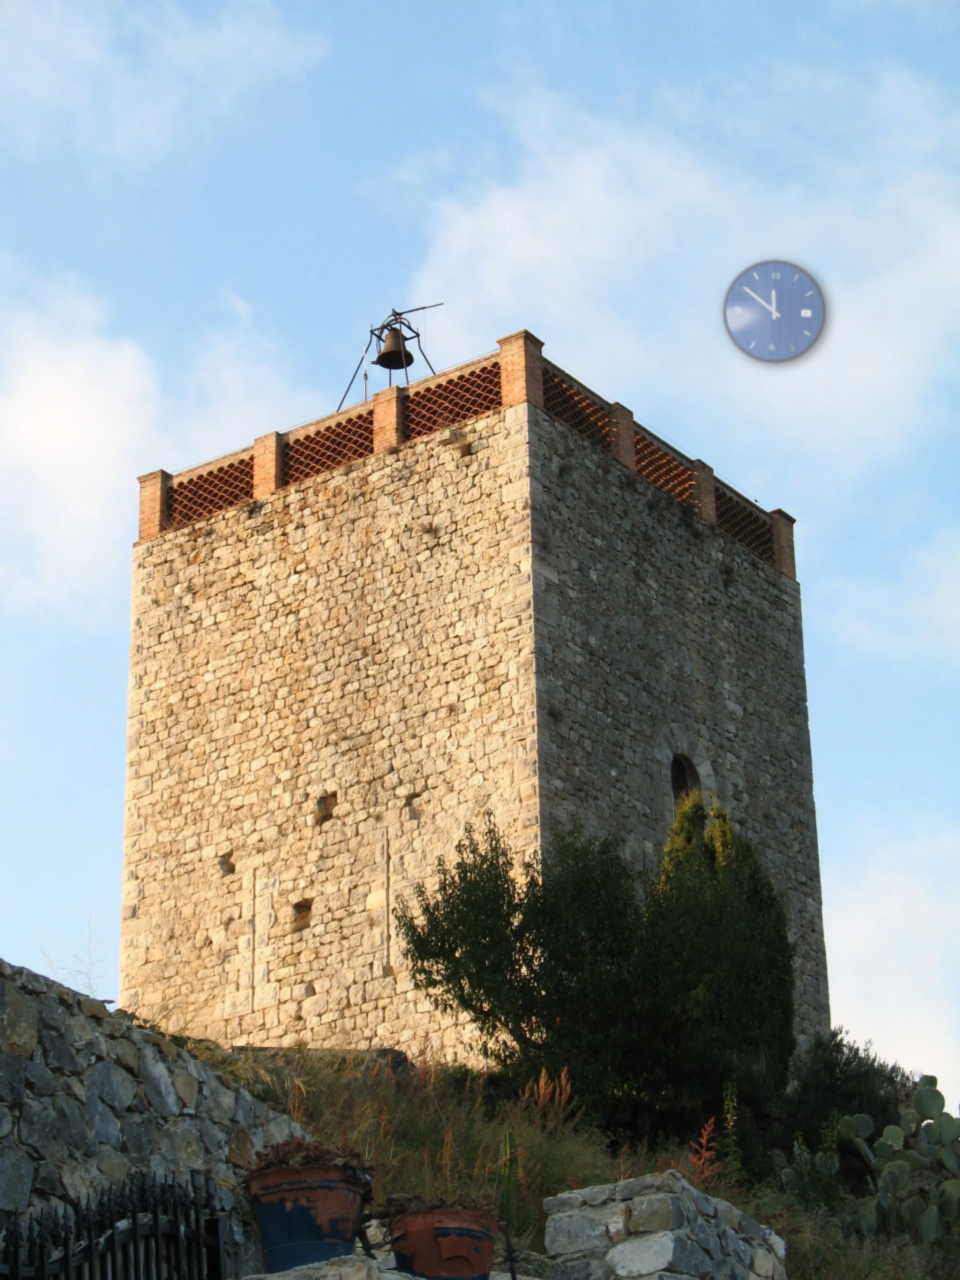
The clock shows 11.51
